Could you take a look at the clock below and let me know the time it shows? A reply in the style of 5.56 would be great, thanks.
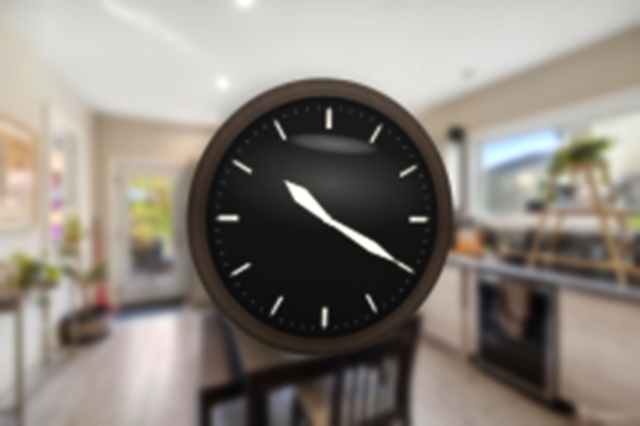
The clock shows 10.20
